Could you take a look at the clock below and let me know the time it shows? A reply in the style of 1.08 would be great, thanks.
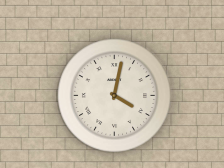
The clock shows 4.02
